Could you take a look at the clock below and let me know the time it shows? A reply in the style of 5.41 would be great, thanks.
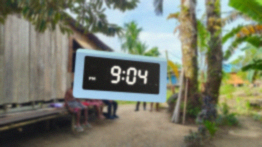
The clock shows 9.04
